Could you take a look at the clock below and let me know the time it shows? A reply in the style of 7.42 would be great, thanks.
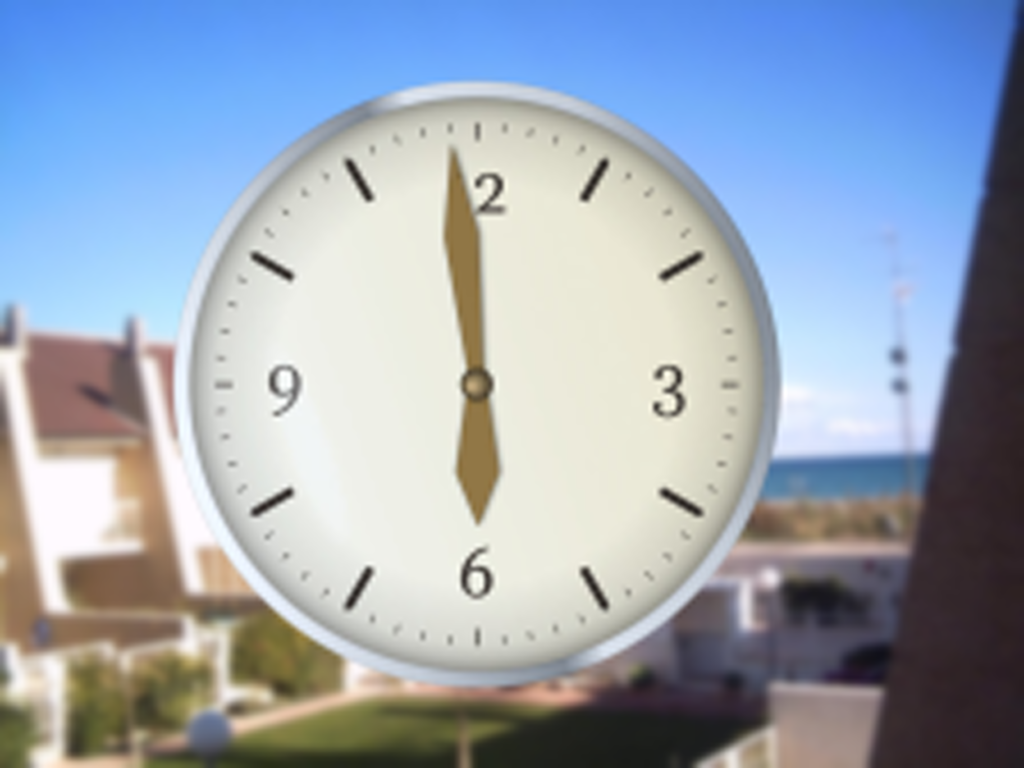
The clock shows 5.59
